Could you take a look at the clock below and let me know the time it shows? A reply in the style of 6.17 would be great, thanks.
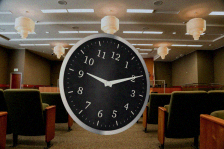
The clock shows 9.10
